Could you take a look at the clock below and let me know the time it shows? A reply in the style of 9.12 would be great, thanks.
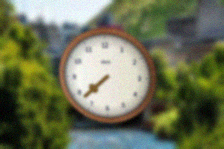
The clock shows 7.38
